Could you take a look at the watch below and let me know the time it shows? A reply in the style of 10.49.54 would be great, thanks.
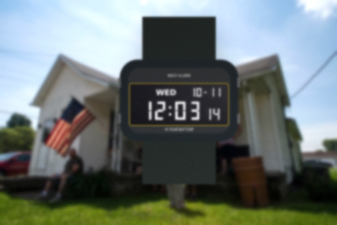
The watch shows 12.03.14
